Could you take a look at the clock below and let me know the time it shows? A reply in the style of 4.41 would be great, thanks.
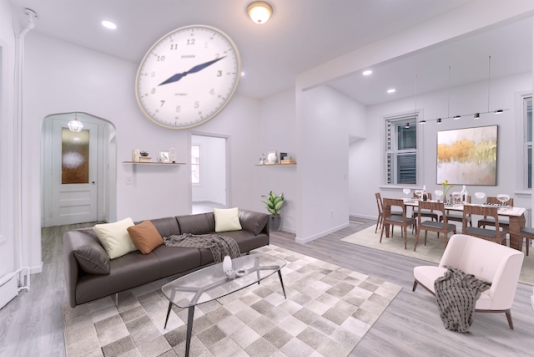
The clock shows 8.11
